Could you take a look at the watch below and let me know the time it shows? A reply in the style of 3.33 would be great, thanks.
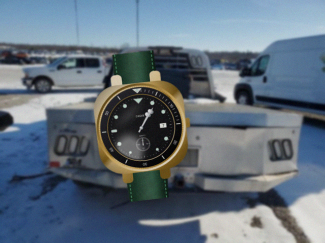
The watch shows 1.06
